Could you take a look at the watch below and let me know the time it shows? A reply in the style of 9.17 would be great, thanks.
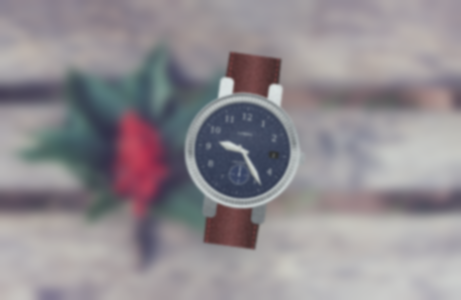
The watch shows 9.24
